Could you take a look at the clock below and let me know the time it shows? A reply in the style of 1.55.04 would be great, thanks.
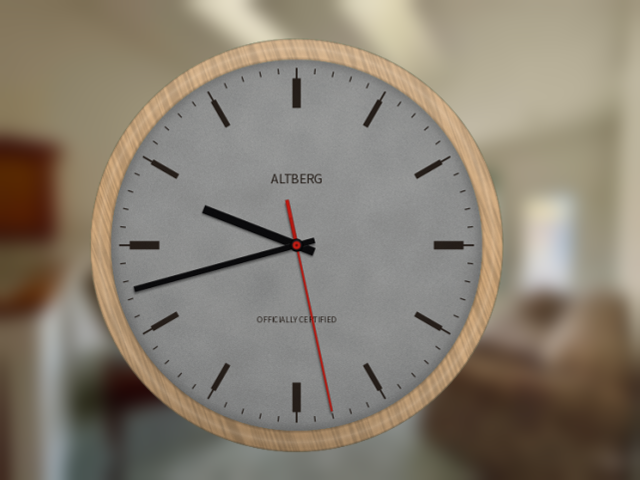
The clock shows 9.42.28
